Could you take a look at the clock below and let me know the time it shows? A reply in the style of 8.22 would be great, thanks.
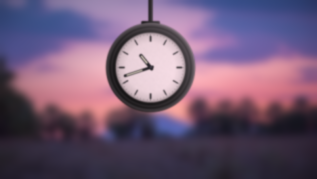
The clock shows 10.42
